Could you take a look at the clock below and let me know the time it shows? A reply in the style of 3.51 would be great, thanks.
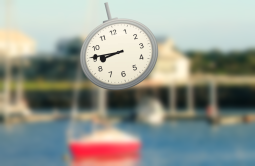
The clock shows 8.46
